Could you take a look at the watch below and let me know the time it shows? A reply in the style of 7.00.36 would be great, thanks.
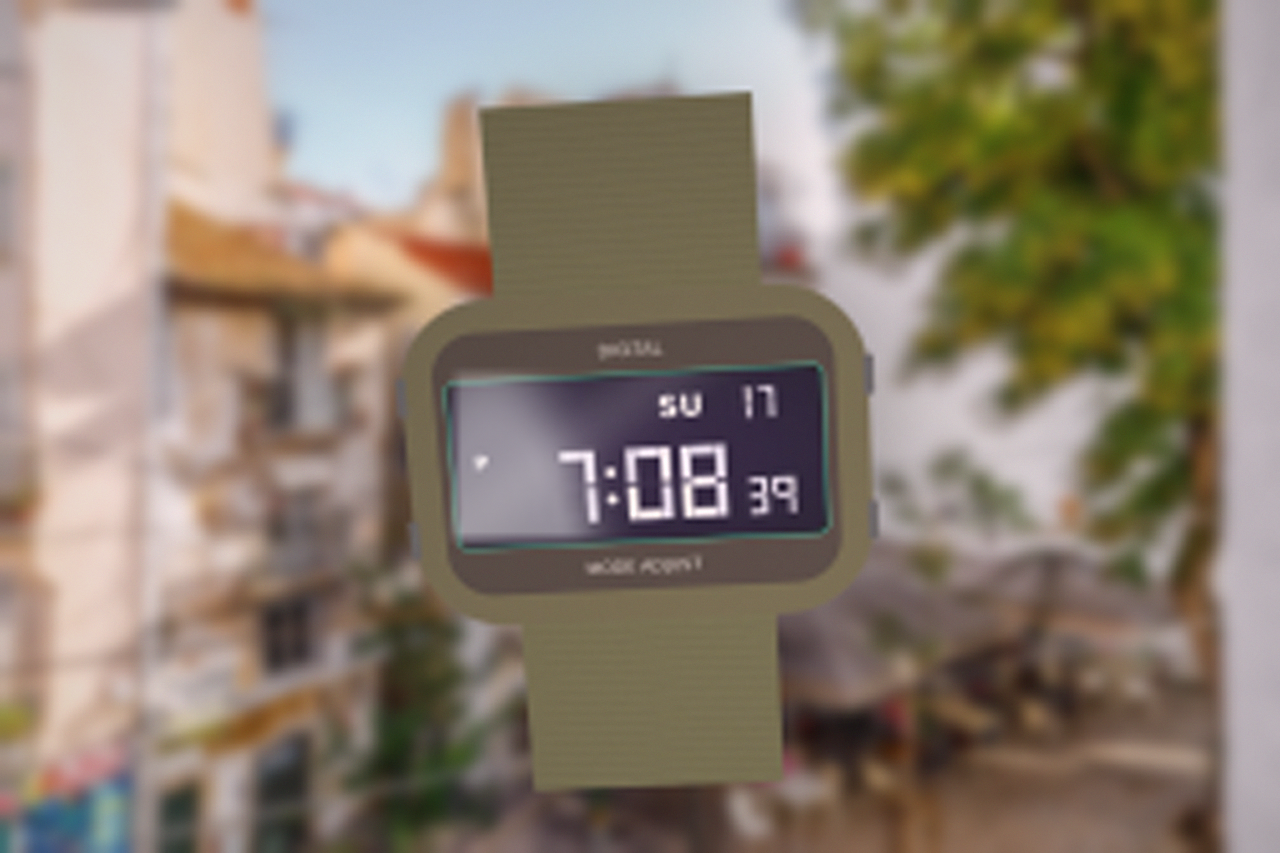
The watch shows 7.08.39
